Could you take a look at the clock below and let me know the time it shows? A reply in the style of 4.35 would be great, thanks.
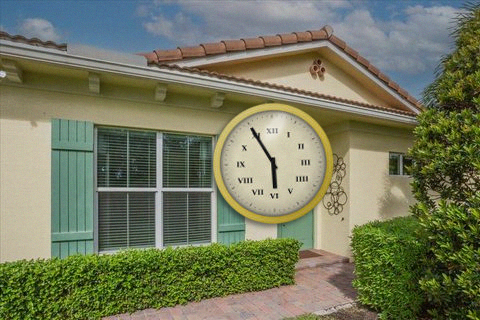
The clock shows 5.55
